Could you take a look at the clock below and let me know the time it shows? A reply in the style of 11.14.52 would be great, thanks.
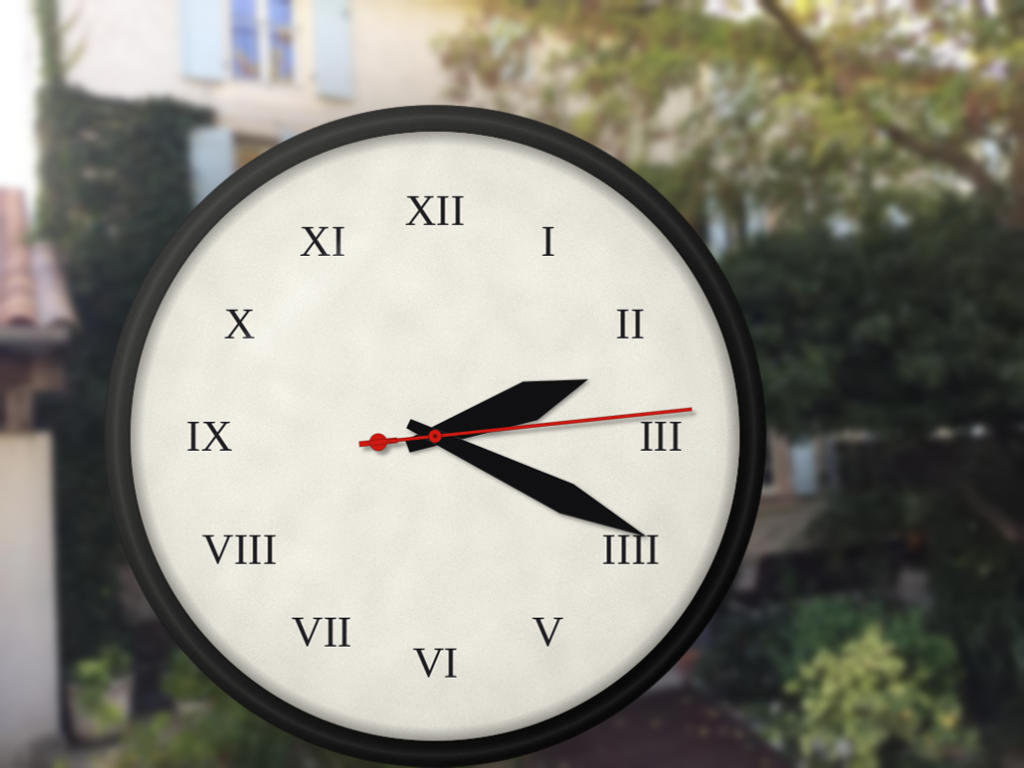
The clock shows 2.19.14
